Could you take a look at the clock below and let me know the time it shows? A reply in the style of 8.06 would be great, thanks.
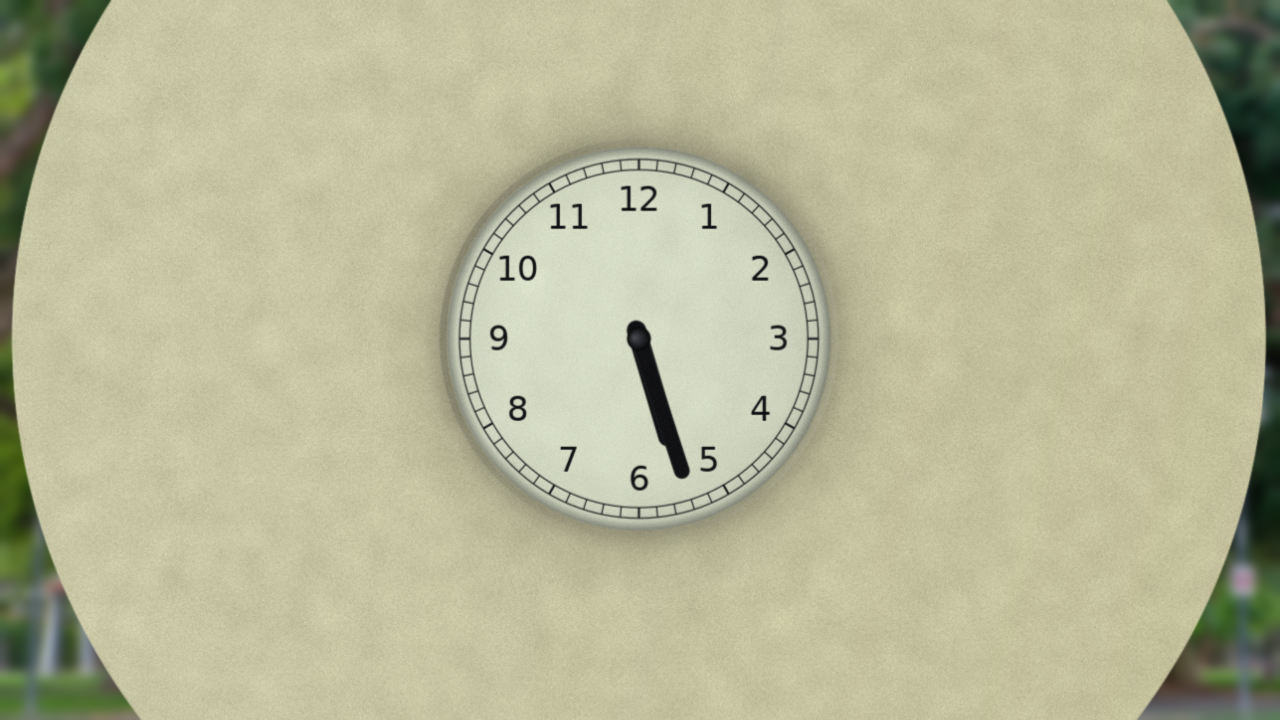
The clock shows 5.27
